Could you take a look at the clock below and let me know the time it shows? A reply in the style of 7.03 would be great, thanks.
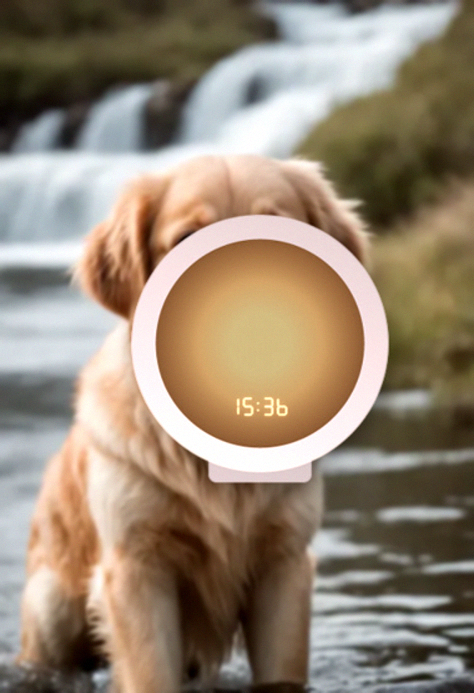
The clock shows 15.36
